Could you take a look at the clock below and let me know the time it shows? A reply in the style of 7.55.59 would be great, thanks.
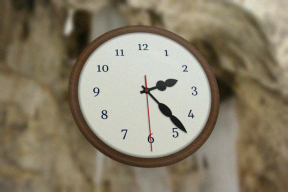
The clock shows 2.23.30
